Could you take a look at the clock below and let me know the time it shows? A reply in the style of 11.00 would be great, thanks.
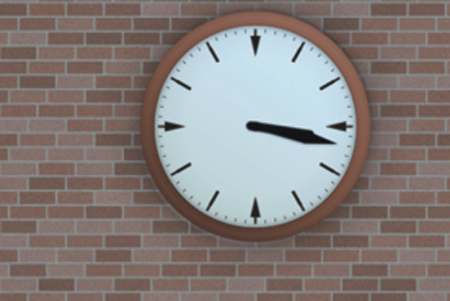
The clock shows 3.17
